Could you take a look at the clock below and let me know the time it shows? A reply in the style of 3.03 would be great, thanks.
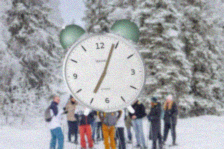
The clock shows 7.04
